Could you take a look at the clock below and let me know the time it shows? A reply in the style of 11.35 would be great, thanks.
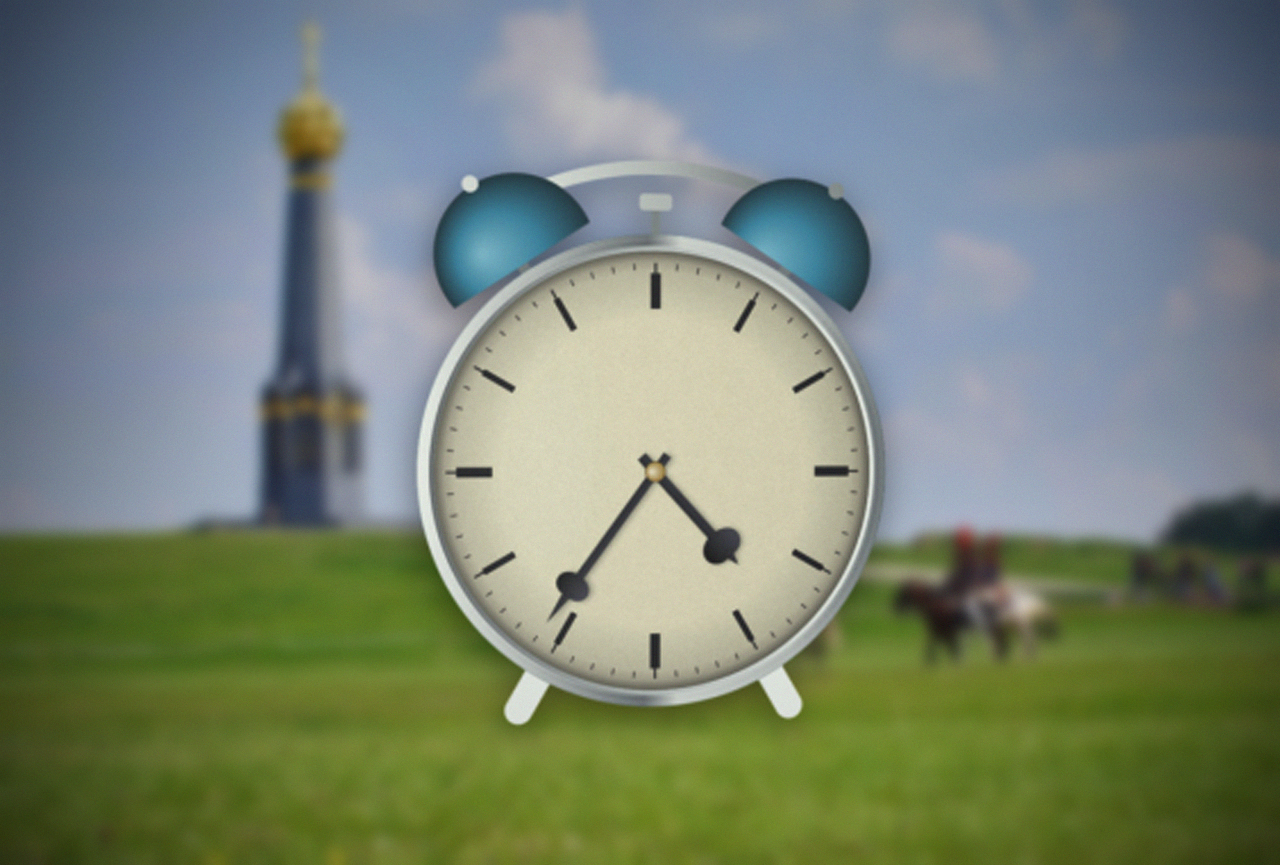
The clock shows 4.36
